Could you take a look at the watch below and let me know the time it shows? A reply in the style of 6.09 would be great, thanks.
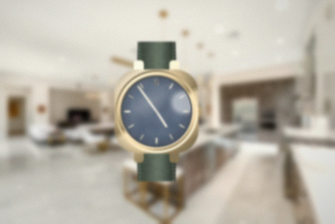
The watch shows 4.54
